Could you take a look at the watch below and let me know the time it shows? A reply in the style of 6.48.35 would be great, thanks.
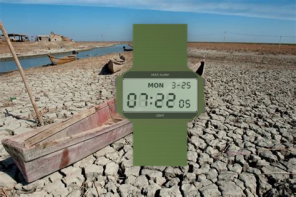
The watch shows 7.22.05
